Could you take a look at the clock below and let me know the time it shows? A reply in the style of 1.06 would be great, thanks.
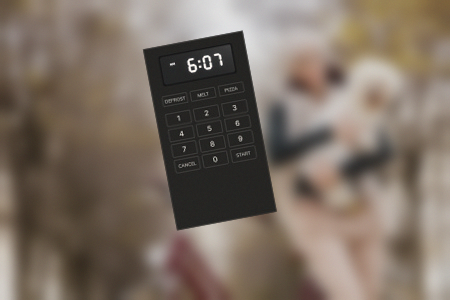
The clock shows 6.07
